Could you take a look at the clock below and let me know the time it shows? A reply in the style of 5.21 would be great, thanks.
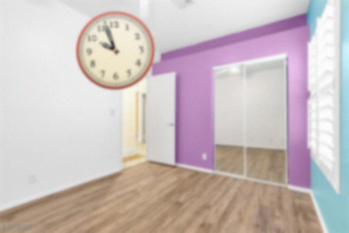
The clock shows 9.57
